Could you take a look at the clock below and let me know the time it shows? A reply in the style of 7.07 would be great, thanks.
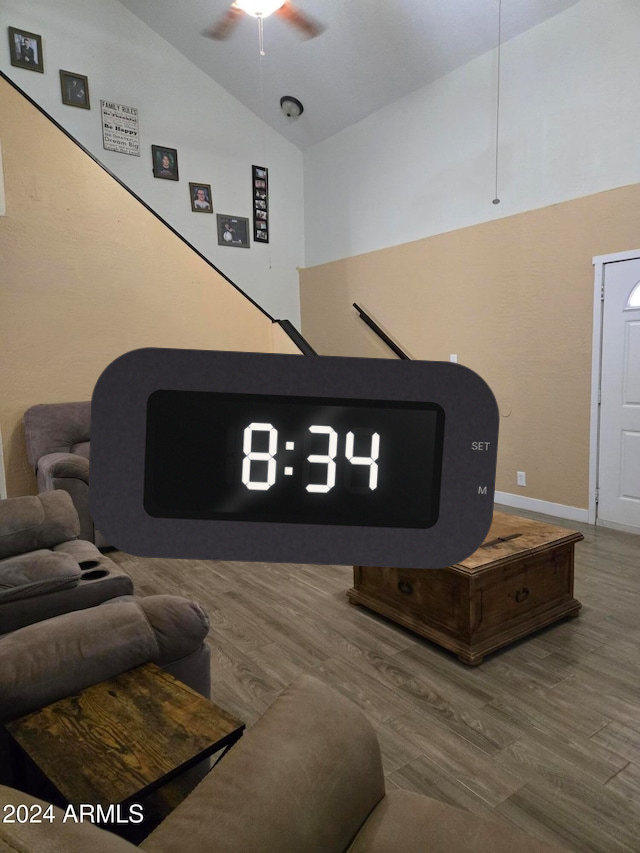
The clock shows 8.34
